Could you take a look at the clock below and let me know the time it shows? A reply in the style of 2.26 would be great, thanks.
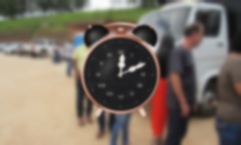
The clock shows 12.11
